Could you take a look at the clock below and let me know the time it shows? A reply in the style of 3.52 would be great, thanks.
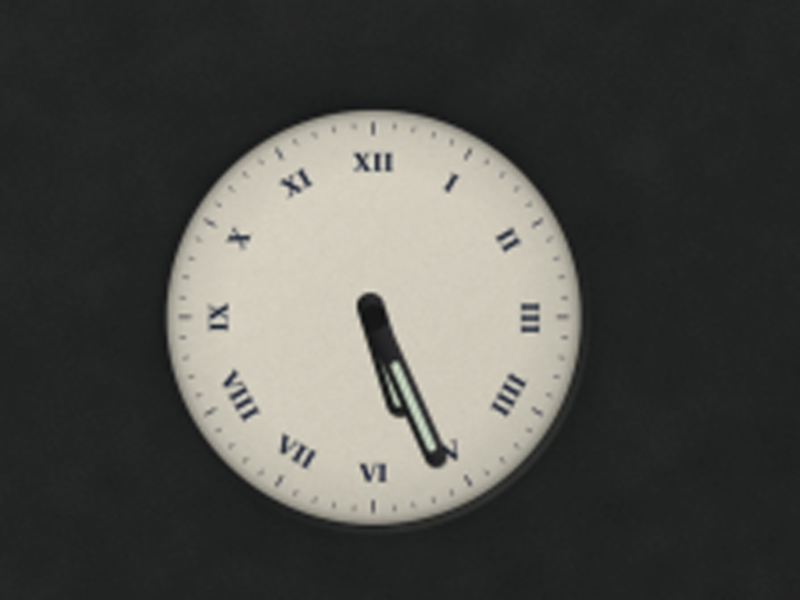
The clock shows 5.26
